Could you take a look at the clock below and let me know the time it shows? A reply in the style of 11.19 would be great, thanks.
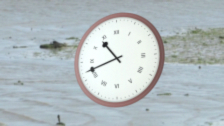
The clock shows 10.42
